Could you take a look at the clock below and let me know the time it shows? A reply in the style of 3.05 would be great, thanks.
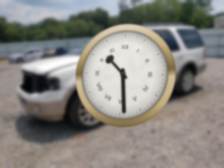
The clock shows 10.29
